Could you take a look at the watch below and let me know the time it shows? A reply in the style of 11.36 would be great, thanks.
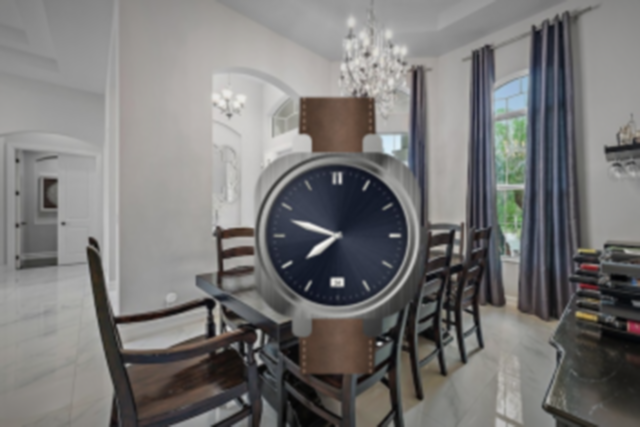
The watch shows 7.48
